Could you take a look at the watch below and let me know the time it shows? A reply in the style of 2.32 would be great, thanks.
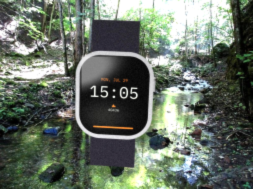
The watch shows 15.05
